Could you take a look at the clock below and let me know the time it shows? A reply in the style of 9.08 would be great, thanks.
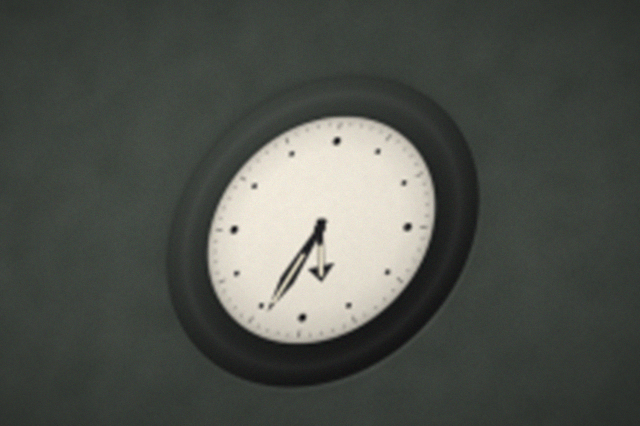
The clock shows 5.34
